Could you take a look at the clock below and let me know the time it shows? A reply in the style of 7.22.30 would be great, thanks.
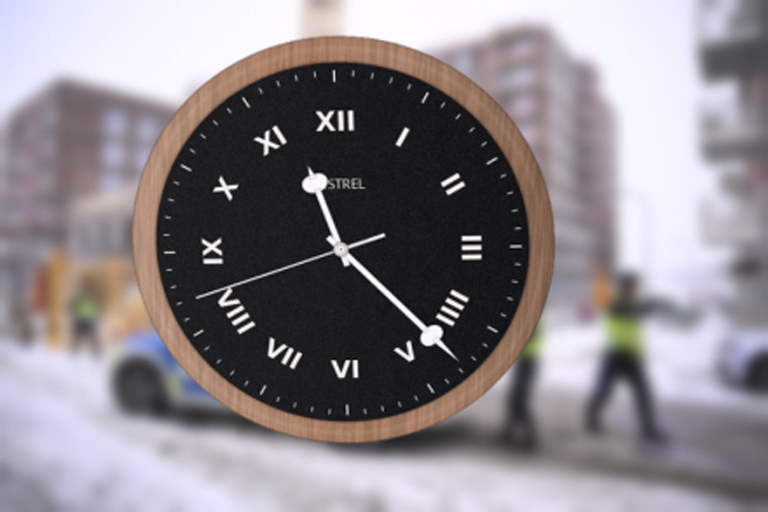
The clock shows 11.22.42
